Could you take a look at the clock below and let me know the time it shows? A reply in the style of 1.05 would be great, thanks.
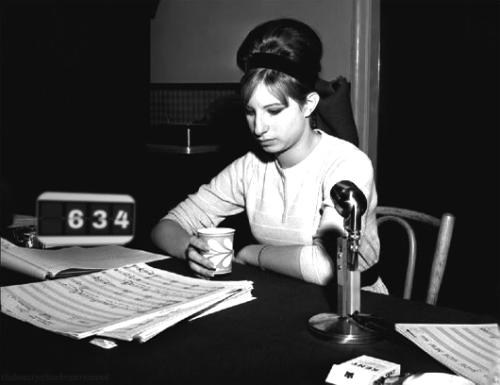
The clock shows 6.34
